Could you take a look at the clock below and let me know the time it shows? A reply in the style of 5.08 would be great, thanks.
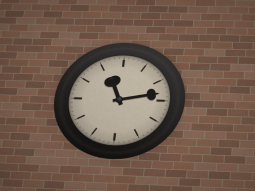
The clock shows 11.13
